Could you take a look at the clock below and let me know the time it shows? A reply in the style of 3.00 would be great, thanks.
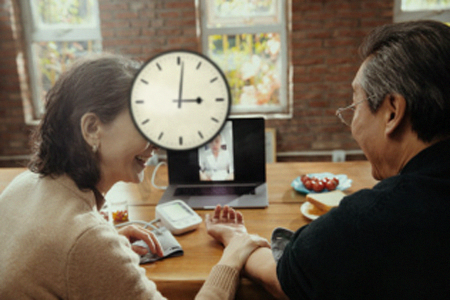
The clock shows 3.01
